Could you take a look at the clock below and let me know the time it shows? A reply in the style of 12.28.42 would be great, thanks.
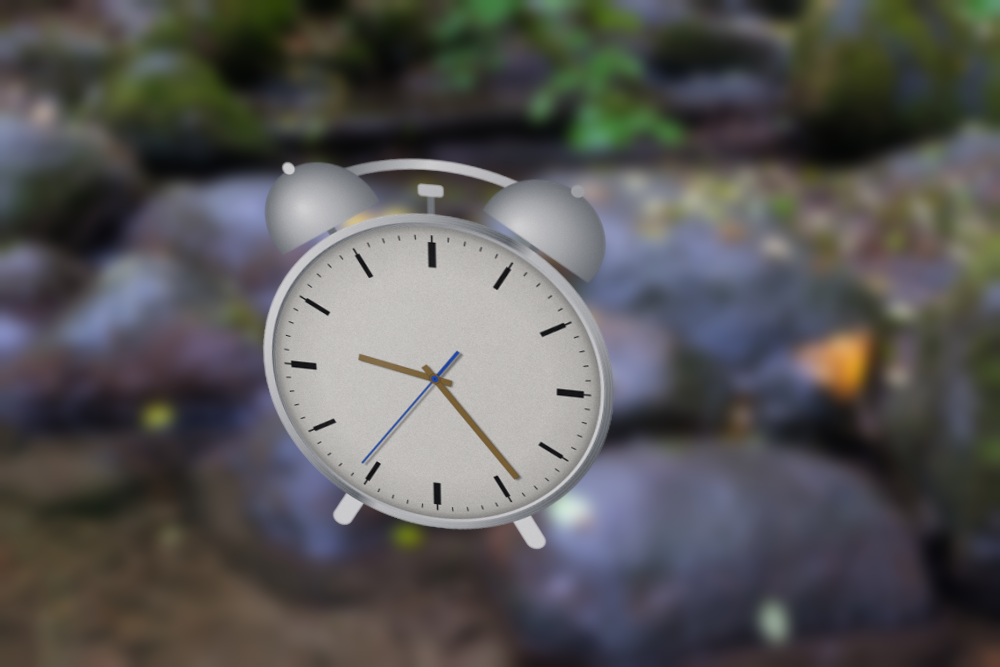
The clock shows 9.23.36
